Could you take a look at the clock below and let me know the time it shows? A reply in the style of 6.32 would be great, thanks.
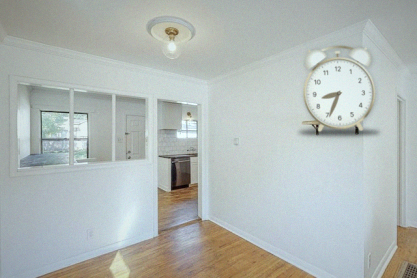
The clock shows 8.34
